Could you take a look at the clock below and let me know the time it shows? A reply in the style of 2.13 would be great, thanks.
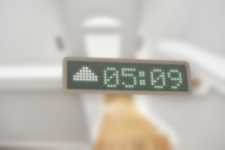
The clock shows 5.09
